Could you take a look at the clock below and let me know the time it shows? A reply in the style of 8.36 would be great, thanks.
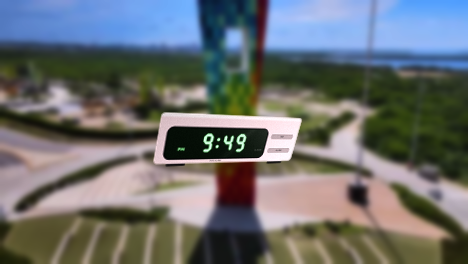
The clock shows 9.49
